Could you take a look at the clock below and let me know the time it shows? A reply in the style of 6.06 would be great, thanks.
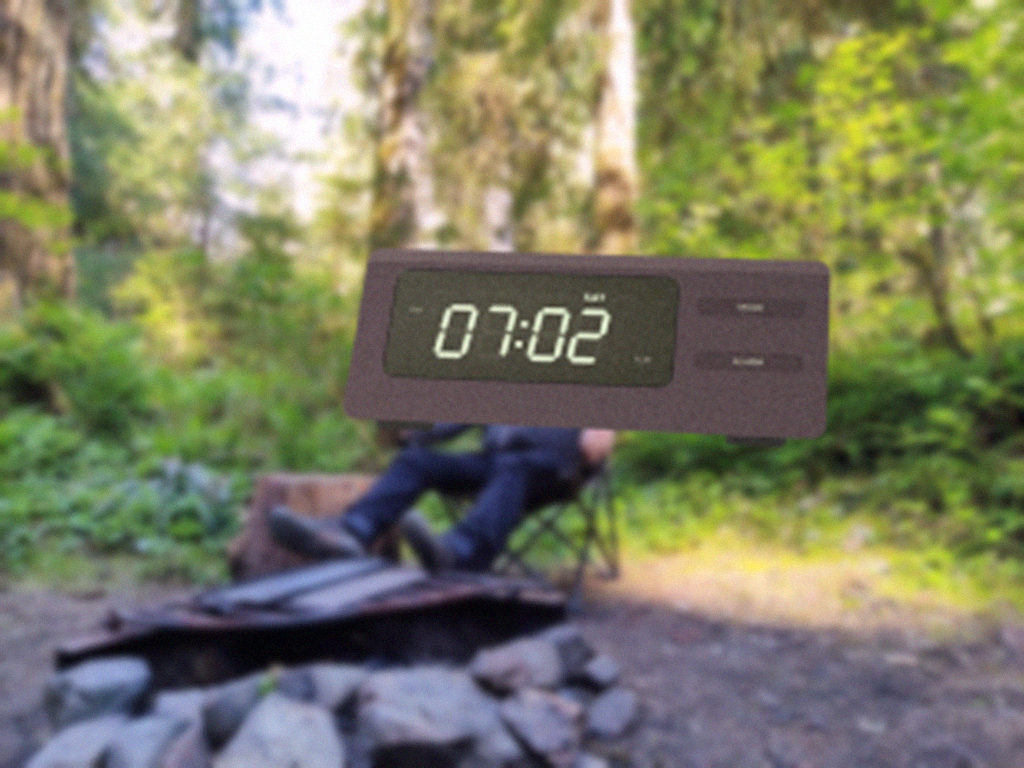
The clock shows 7.02
